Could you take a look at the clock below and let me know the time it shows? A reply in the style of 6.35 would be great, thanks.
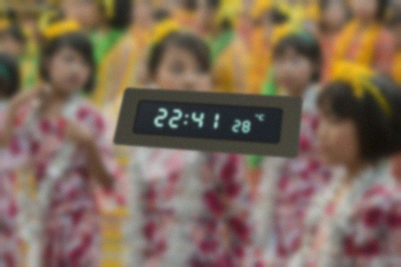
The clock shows 22.41
